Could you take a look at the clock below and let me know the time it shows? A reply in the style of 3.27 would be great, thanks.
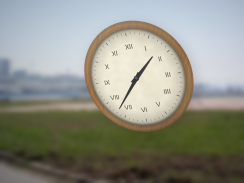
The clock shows 1.37
